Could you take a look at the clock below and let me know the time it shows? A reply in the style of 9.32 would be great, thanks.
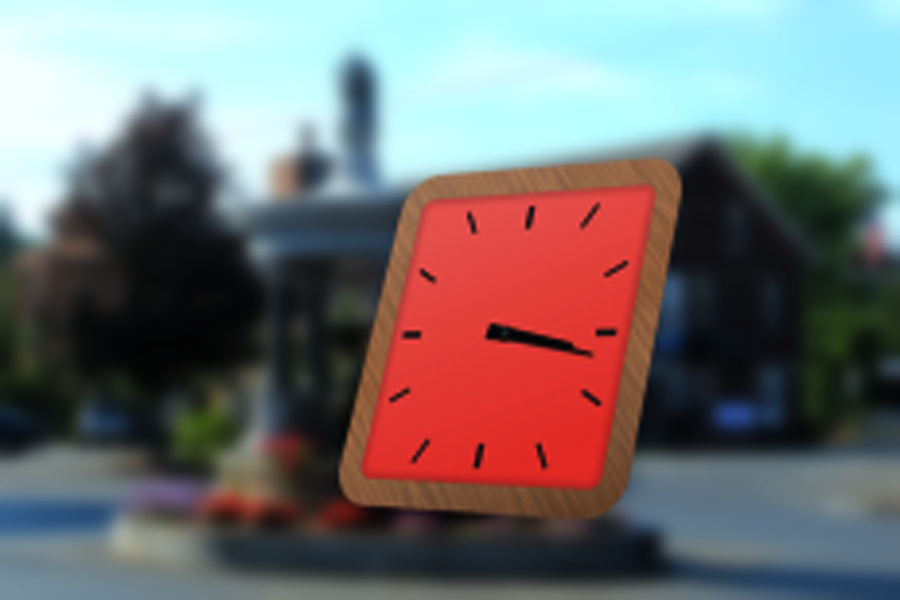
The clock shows 3.17
